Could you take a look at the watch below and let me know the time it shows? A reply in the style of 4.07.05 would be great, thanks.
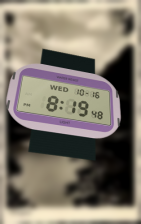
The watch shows 8.19.48
